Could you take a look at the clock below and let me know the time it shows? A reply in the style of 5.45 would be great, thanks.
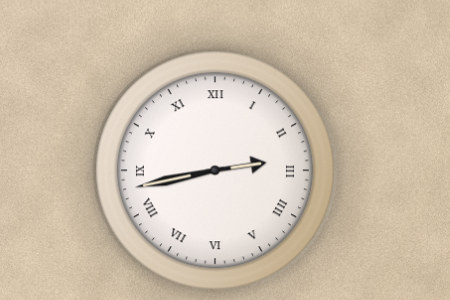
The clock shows 2.43
